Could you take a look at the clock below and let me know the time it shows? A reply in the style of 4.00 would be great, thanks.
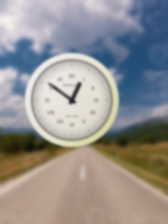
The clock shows 12.51
